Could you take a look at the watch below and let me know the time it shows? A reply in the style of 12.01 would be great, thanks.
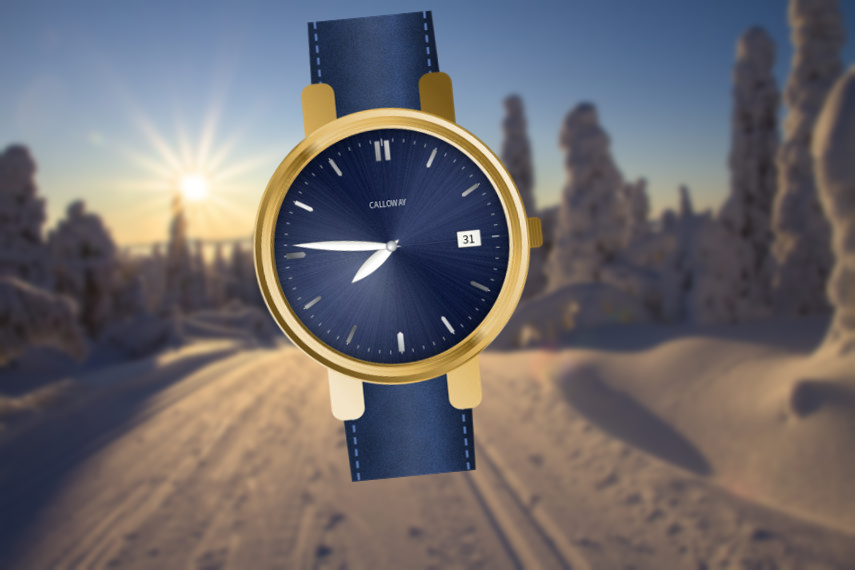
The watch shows 7.46
